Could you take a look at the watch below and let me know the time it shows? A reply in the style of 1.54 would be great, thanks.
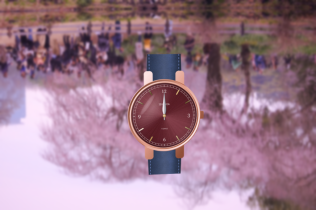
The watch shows 12.00
